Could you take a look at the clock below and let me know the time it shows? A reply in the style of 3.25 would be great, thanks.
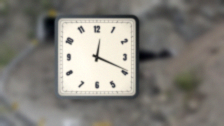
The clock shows 12.19
